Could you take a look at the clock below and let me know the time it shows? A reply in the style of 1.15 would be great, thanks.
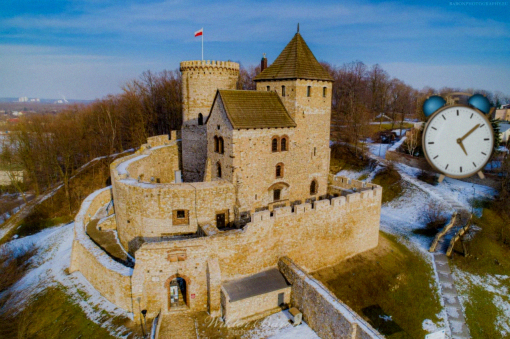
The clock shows 5.09
